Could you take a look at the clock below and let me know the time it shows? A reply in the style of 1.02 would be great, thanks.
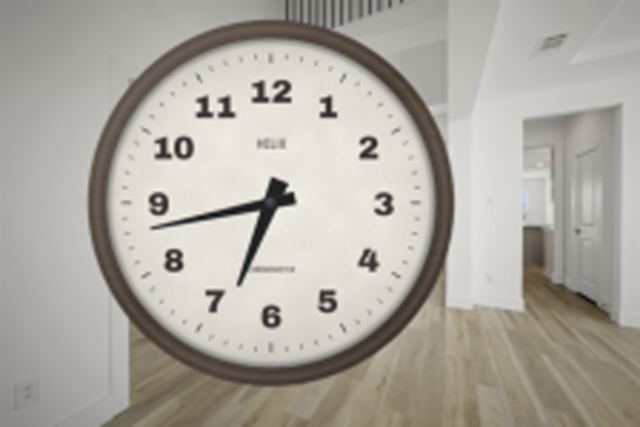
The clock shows 6.43
